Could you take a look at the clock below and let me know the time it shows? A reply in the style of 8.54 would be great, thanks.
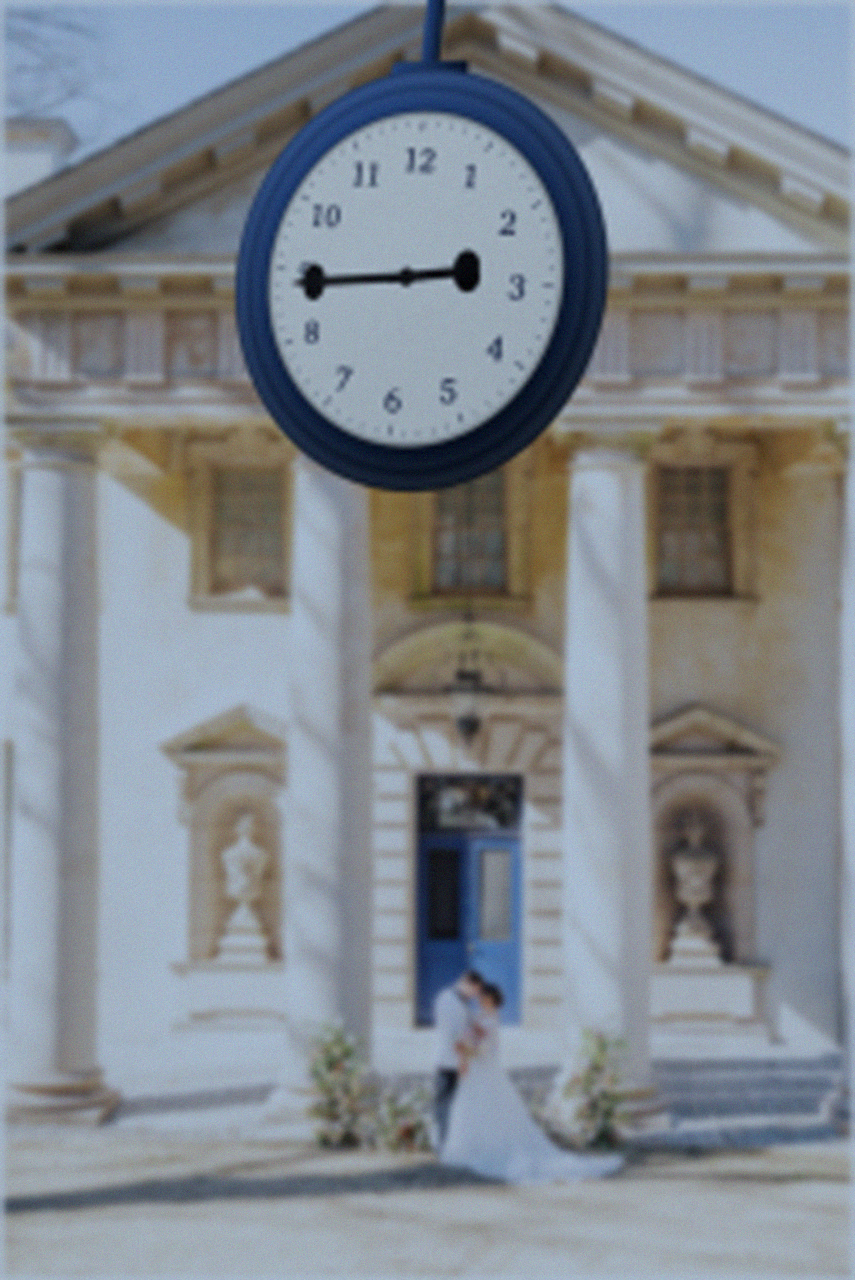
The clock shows 2.44
